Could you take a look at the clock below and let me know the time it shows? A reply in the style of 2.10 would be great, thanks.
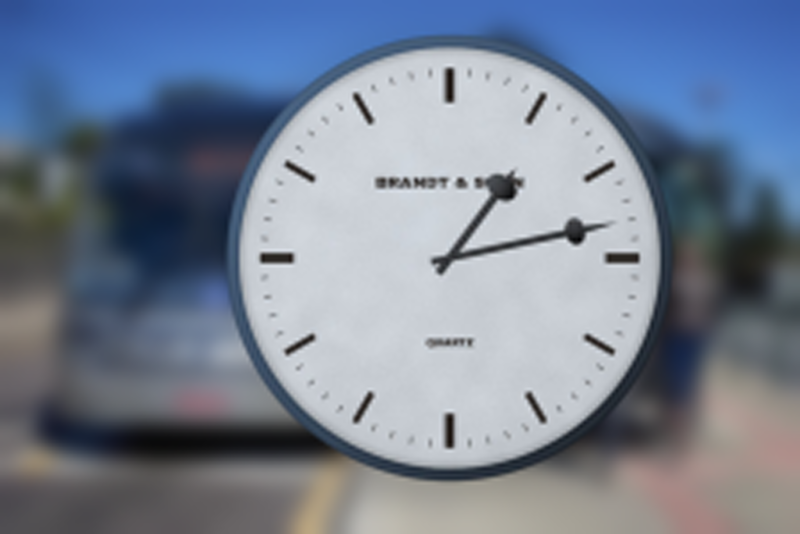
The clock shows 1.13
